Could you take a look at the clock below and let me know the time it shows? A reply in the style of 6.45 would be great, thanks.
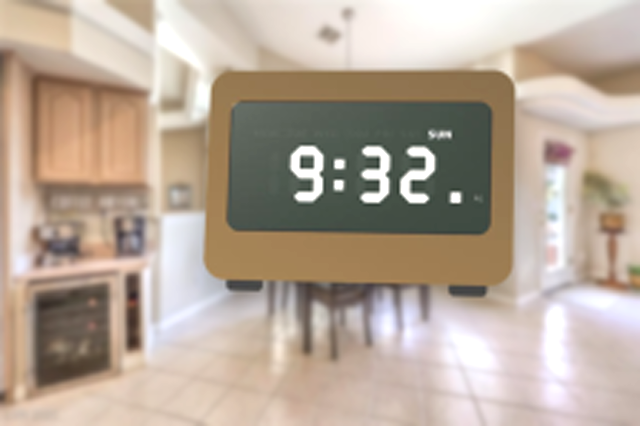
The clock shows 9.32
